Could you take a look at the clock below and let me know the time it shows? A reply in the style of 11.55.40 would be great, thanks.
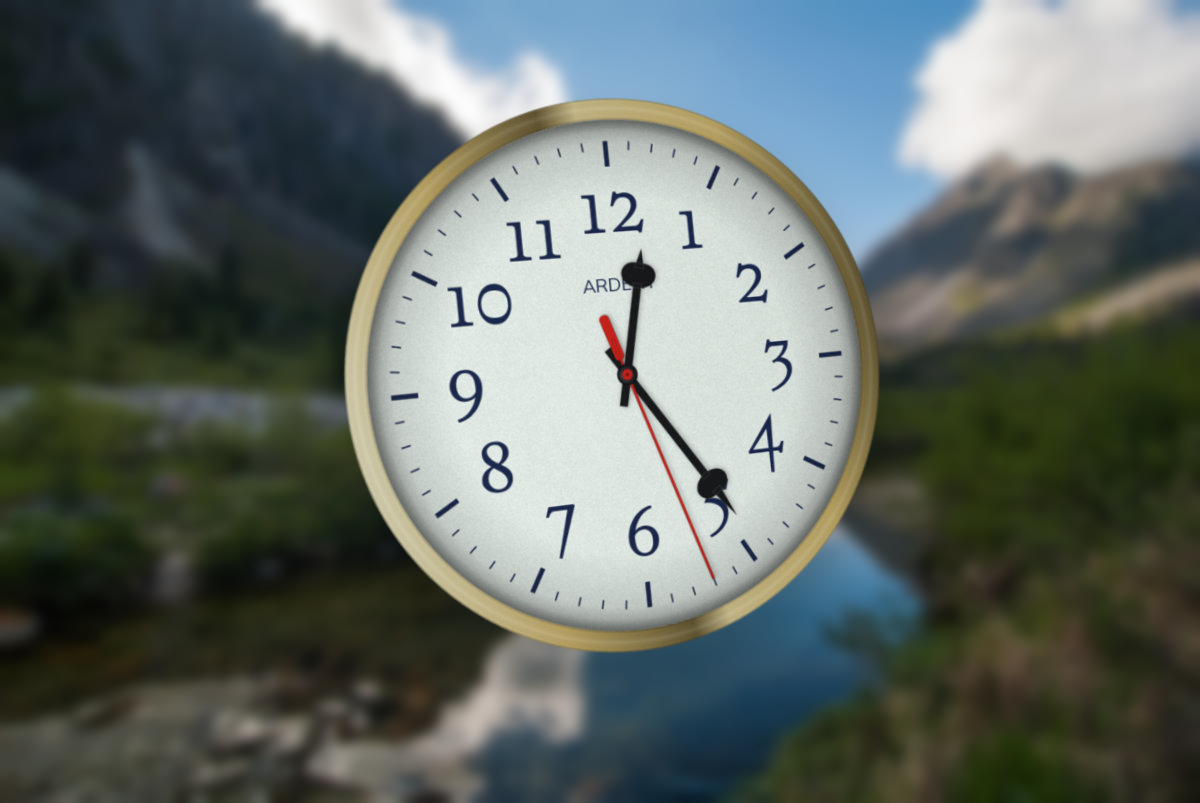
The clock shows 12.24.27
